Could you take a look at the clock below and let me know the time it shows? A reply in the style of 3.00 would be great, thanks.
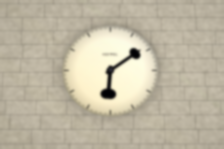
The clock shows 6.09
